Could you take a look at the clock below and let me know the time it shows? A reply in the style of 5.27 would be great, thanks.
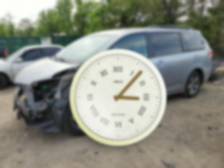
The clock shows 3.07
